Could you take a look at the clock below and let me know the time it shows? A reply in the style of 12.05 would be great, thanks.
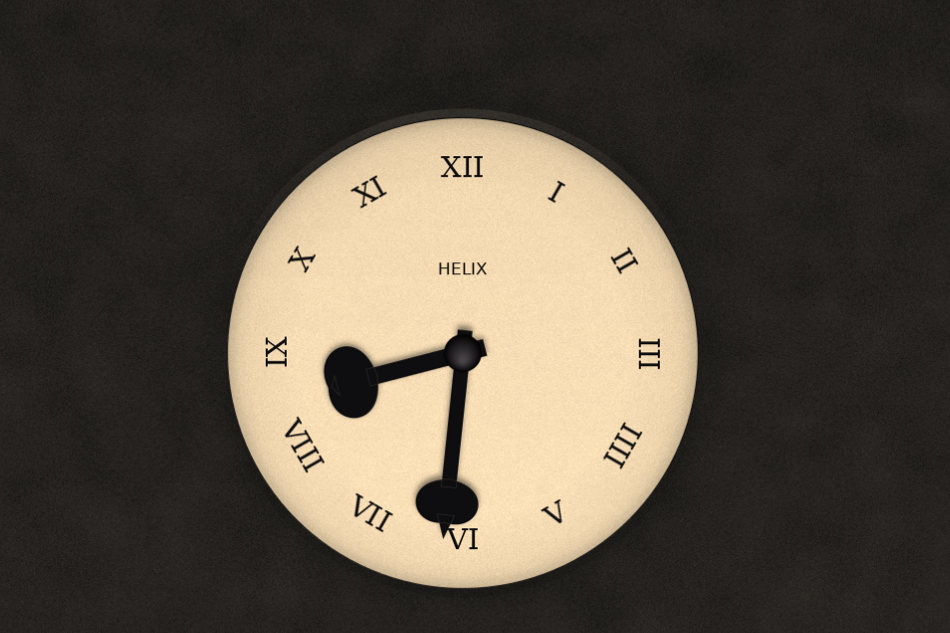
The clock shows 8.31
